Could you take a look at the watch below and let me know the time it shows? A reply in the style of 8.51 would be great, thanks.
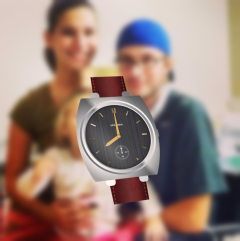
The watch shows 8.00
